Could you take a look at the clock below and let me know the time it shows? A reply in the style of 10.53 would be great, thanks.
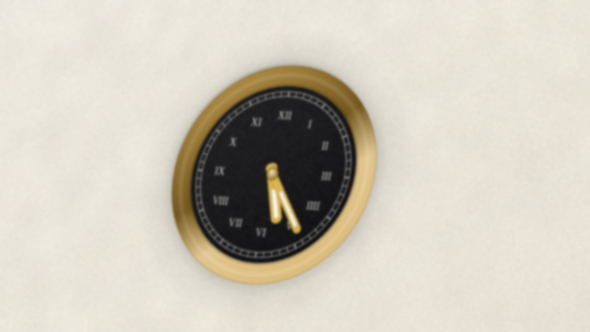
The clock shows 5.24
